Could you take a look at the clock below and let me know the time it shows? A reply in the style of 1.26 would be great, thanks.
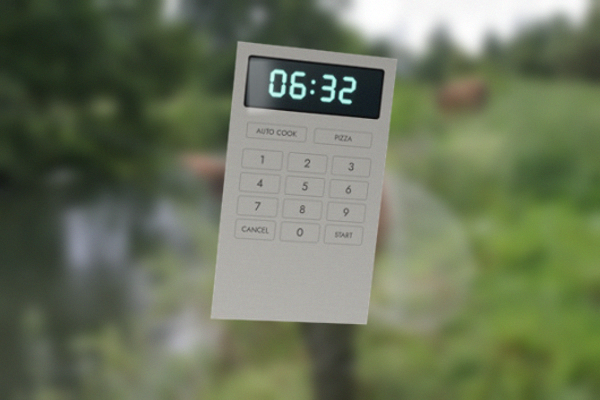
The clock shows 6.32
